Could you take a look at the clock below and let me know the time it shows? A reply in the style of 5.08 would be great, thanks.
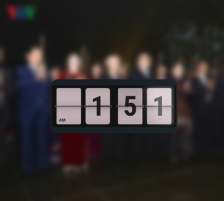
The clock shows 1.51
